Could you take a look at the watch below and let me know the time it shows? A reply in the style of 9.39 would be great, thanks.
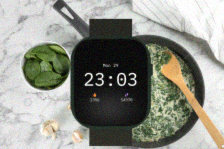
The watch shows 23.03
